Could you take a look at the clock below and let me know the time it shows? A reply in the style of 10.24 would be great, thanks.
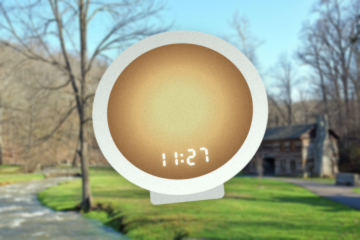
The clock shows 11.27
